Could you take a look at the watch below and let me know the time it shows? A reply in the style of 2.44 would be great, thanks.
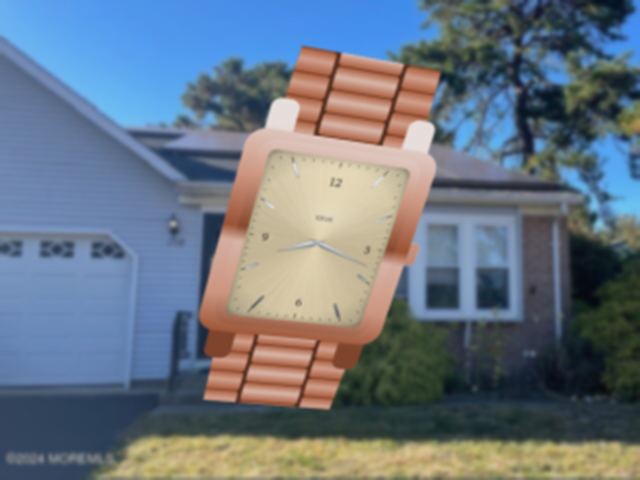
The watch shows 8.18
